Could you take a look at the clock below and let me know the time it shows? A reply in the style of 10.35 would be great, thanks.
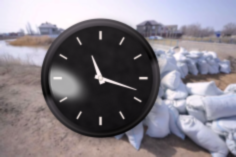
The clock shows 11.18
